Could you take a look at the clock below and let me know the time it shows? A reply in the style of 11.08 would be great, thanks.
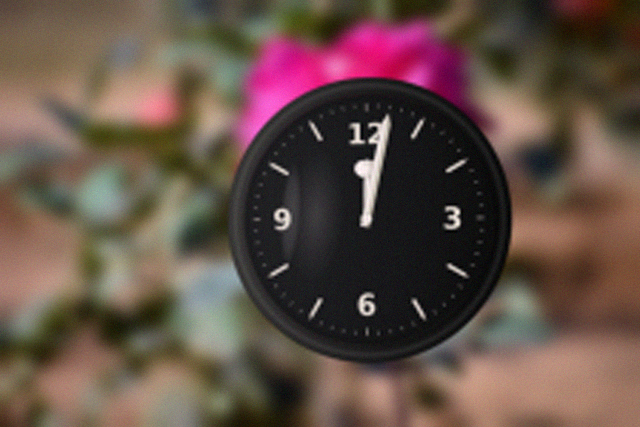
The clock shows 12.02
